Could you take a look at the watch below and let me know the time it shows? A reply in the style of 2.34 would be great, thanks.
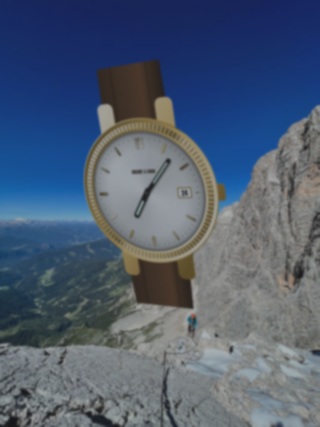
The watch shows 7.07
